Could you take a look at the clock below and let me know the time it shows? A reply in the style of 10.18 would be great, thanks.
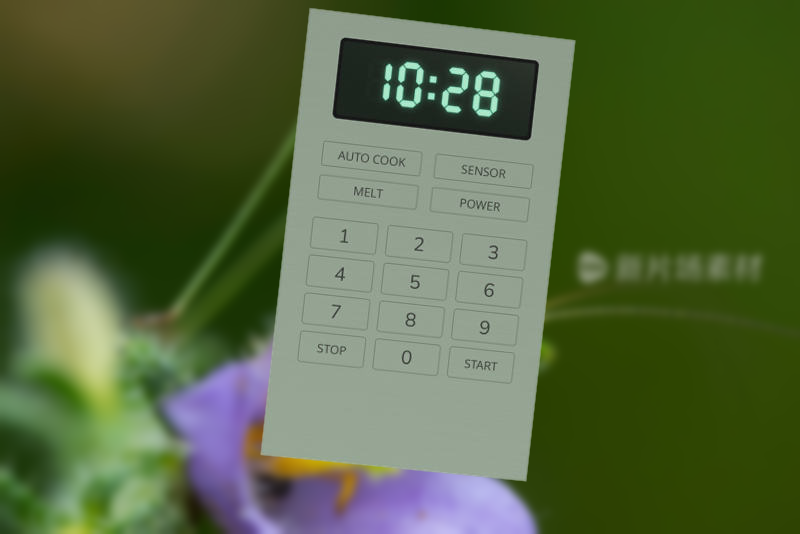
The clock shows 10.28
